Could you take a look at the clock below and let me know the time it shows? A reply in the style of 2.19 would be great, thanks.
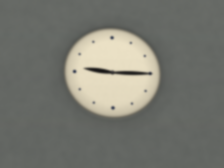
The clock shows 9.15
